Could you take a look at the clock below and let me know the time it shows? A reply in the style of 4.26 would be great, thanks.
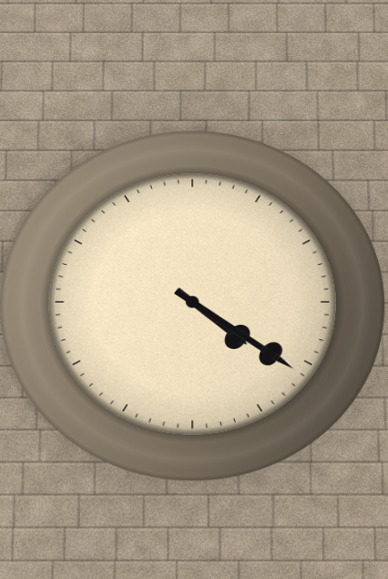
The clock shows 4.21
